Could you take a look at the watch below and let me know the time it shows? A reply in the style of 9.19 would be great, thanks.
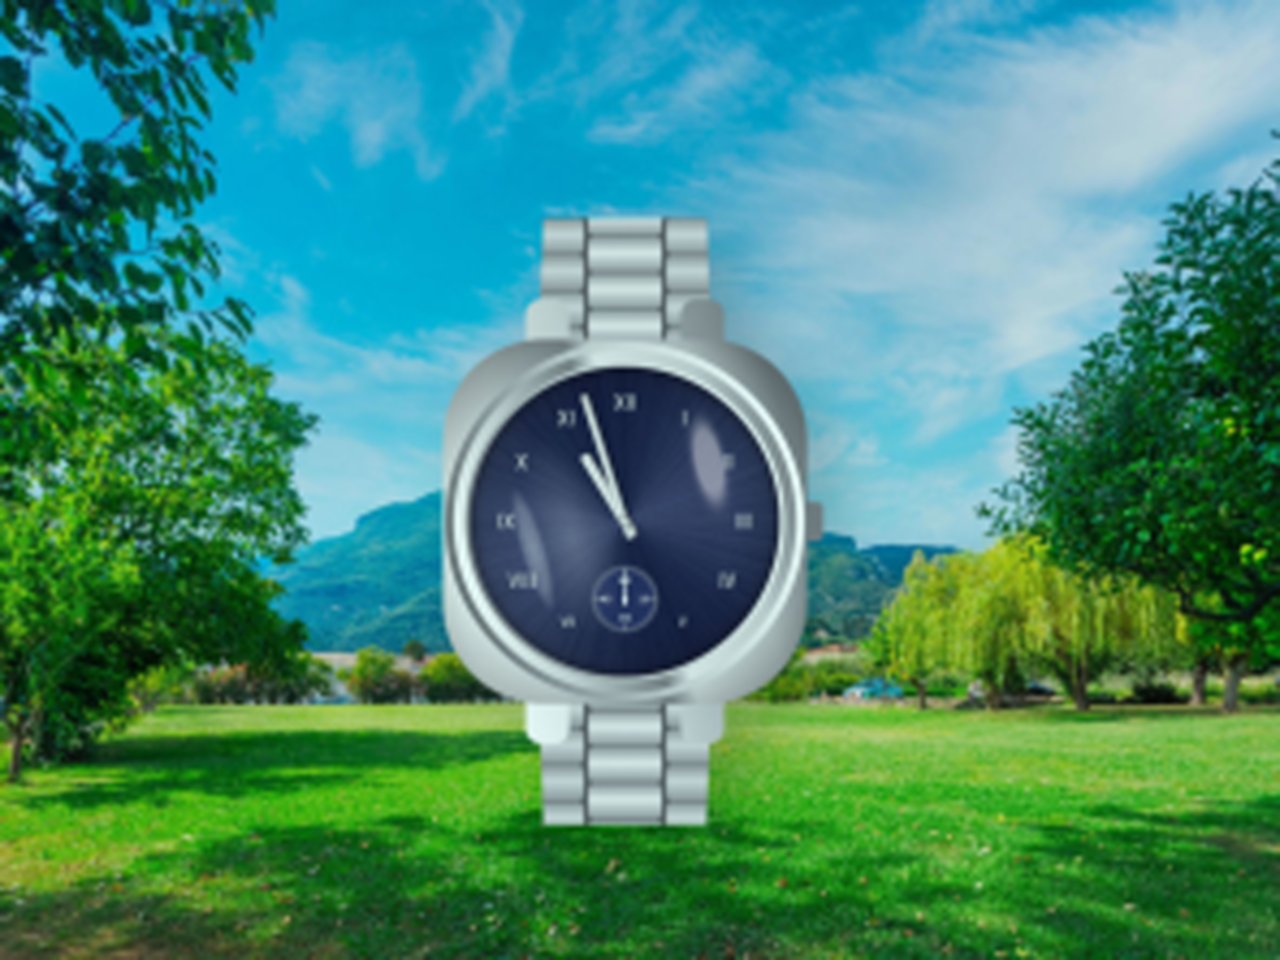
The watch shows 10.57
